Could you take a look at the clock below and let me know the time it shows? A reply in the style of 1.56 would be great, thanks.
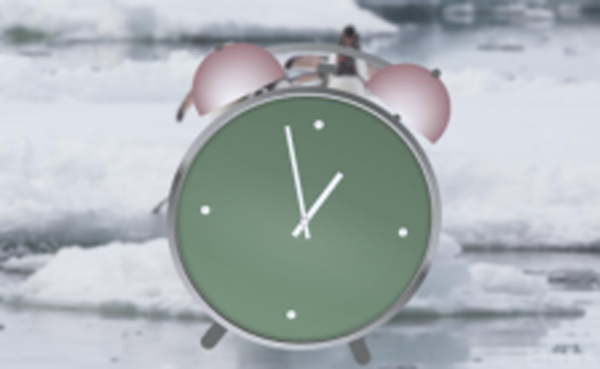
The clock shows 12.57
